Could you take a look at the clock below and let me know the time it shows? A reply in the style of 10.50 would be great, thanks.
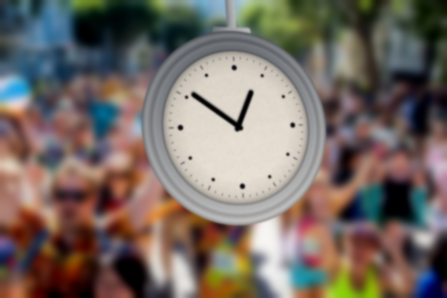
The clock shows 12.51
